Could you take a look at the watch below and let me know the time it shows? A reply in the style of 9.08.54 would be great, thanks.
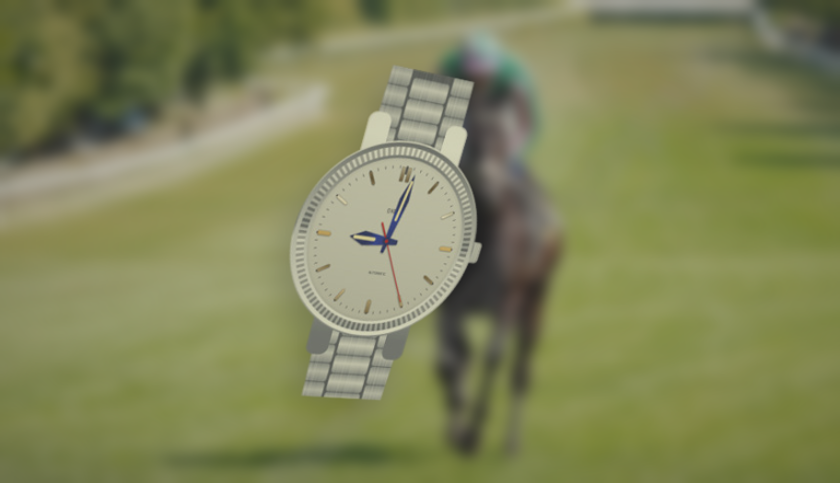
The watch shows 9.01.25
